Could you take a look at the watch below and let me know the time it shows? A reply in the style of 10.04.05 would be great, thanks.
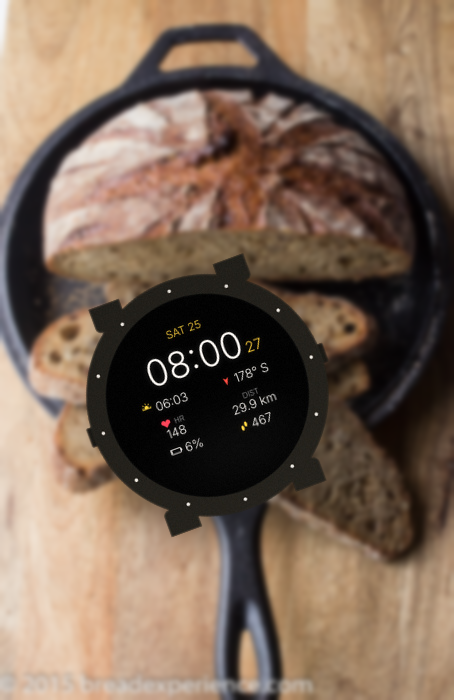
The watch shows 8.00.27
